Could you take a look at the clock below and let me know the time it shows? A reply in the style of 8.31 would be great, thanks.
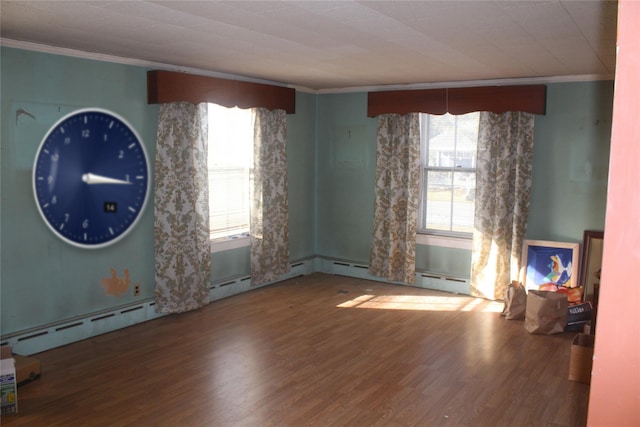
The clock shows 3.16
